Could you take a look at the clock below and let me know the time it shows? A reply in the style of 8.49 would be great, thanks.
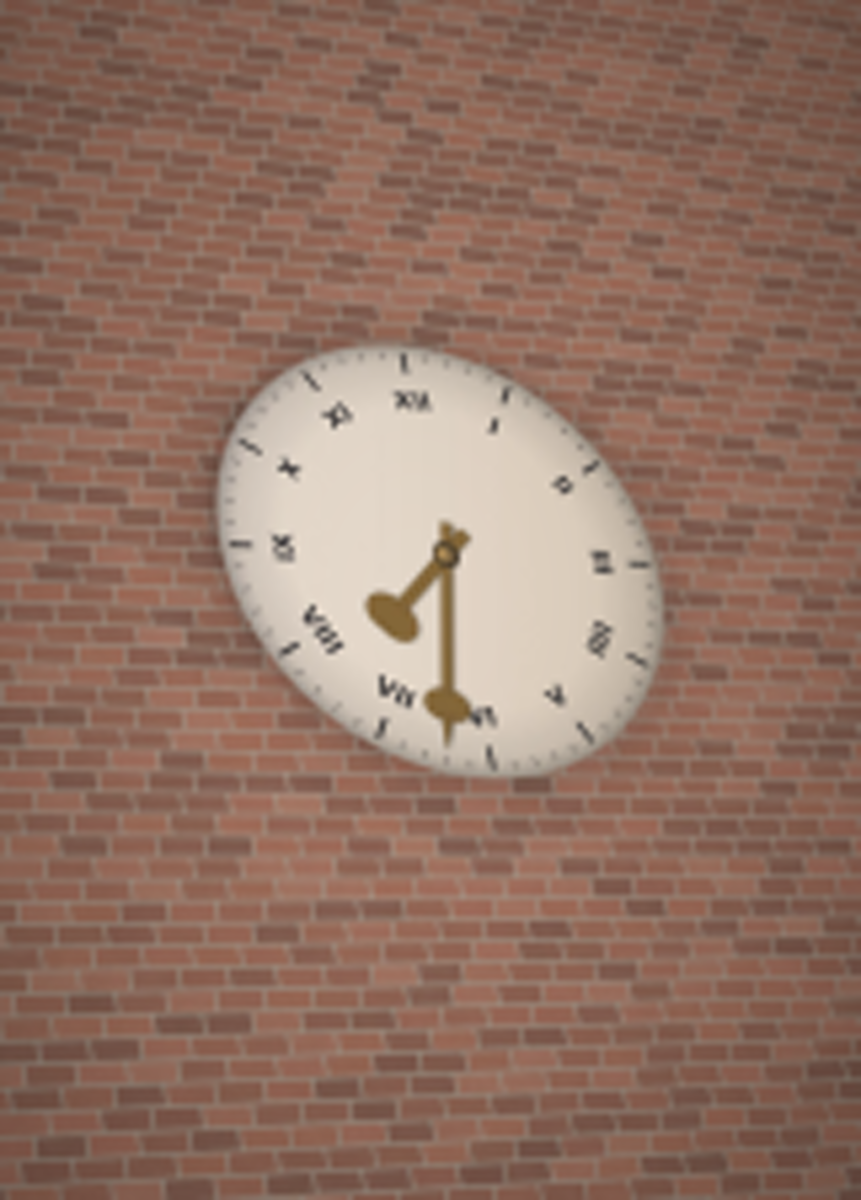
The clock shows 7.32
